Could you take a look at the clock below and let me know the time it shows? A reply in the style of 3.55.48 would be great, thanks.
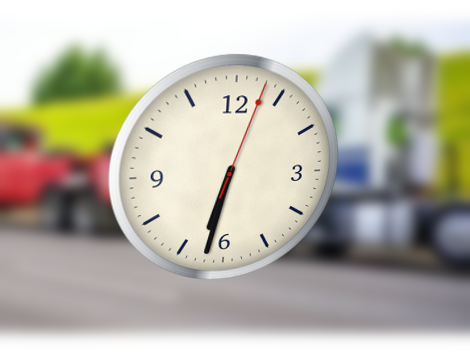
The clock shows 6.32.03
